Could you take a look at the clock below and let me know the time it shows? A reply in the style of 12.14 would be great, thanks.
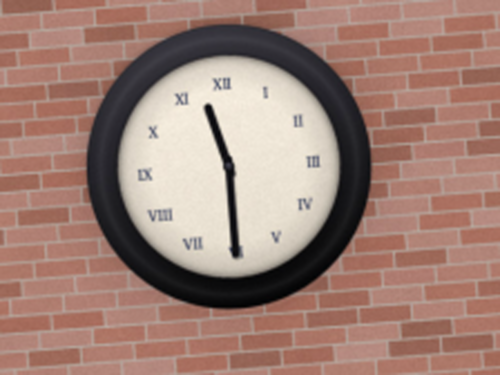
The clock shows 11.30
